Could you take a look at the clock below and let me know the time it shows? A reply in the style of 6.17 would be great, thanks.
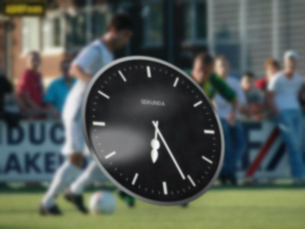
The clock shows 6.26
